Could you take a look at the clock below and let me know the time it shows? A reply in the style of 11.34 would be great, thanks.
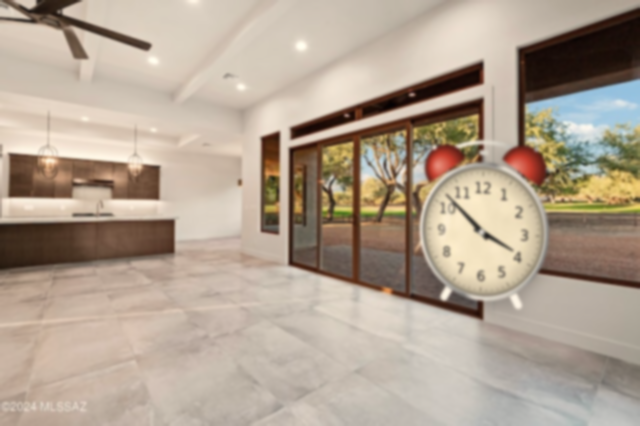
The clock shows 3.52
